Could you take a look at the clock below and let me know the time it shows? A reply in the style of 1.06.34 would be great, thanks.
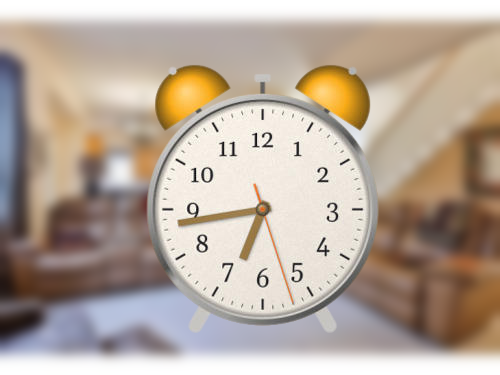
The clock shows 6.43.27
